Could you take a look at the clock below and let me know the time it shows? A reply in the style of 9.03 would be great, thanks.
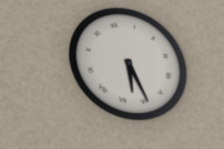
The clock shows 6.29
